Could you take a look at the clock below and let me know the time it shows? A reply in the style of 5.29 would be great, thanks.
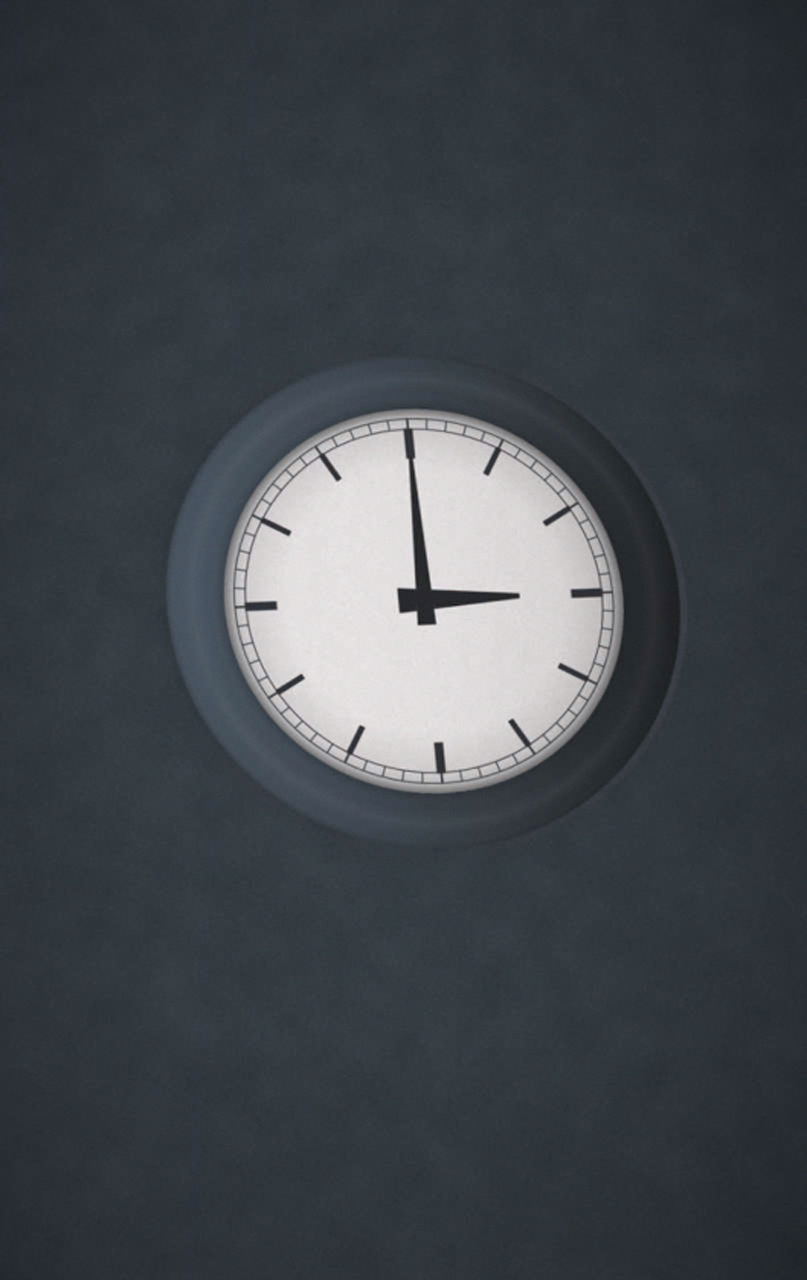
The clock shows 3.00
